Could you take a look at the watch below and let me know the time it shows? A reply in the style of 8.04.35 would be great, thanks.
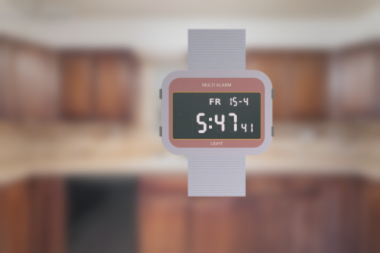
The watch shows 5.47.41
